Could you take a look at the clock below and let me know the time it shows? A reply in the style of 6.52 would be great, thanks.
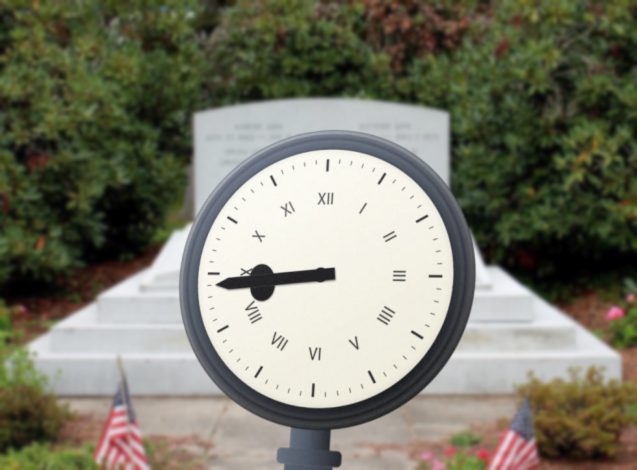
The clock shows 8.44
